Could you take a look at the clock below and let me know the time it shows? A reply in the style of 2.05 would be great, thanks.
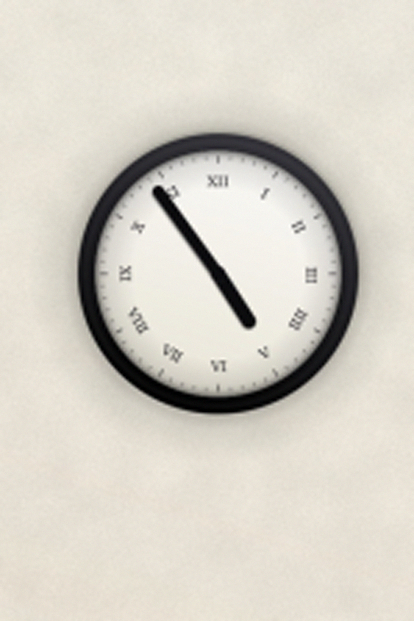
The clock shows 4.54
